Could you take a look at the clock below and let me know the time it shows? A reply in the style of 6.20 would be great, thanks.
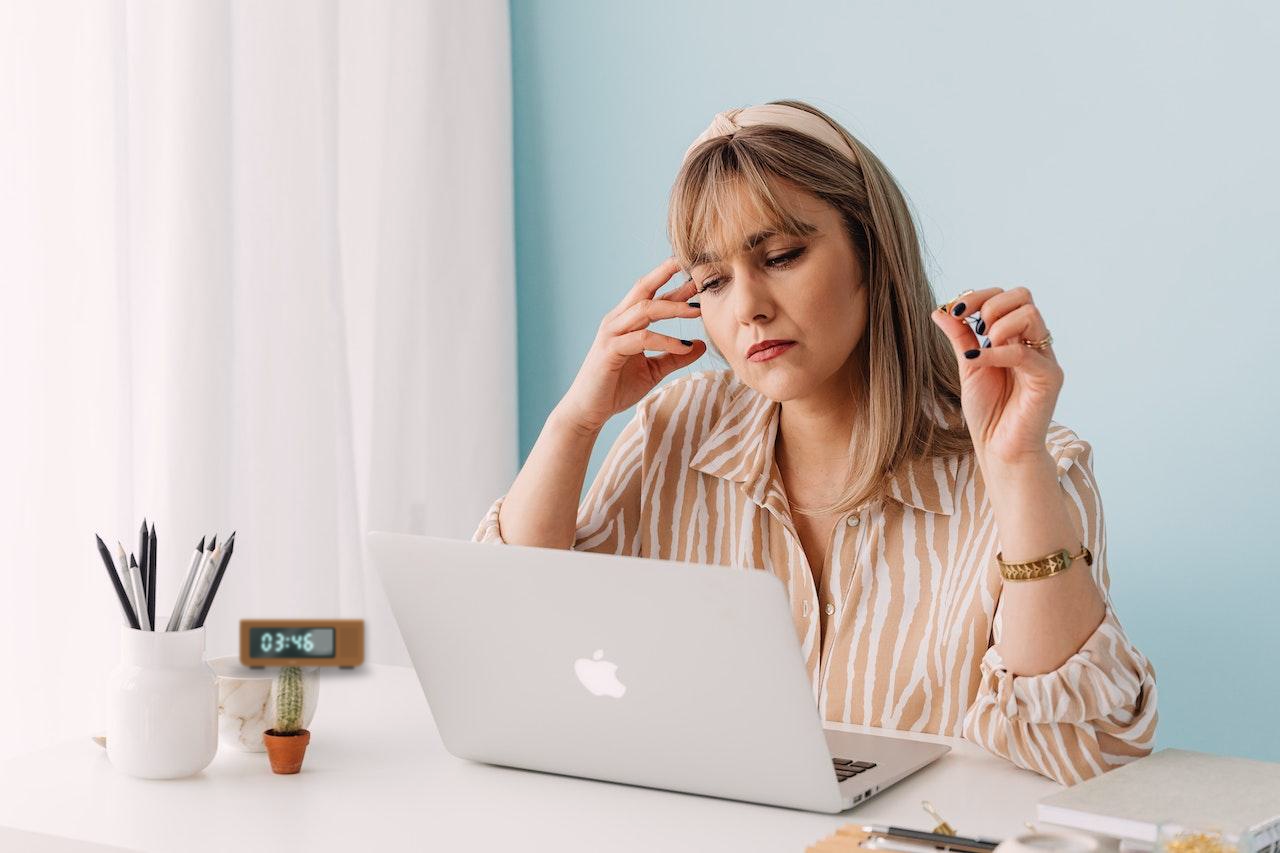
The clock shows 3.46
